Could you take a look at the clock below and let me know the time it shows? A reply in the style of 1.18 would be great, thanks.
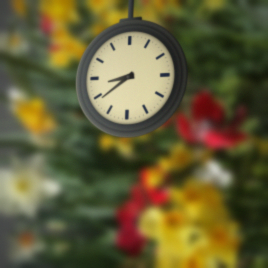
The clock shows 8.39
